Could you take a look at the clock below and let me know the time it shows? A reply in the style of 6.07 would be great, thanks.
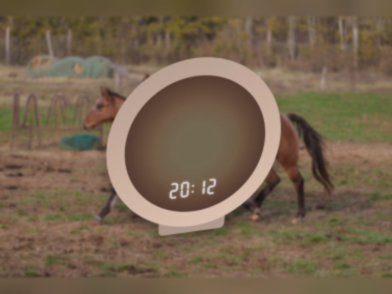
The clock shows 20.12
